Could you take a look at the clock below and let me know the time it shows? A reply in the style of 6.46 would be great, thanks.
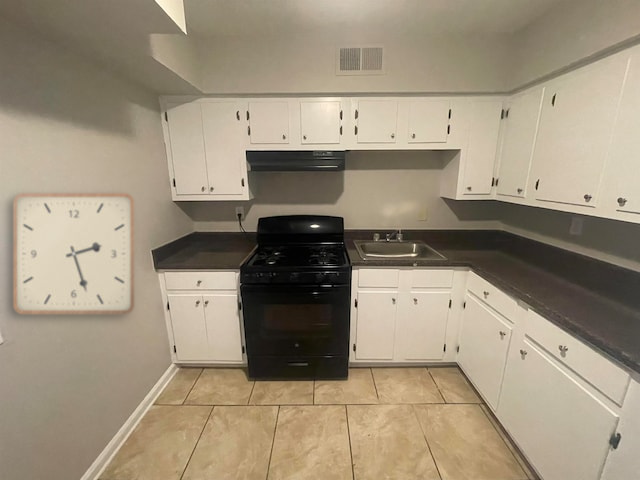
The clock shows 2.27
